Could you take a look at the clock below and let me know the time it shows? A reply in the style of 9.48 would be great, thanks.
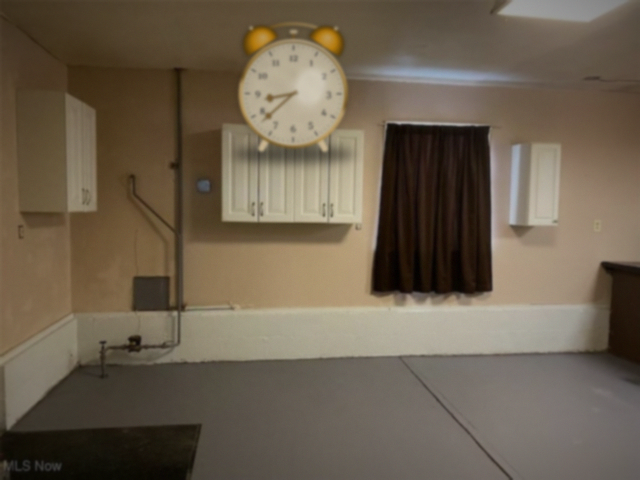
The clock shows 8.38
